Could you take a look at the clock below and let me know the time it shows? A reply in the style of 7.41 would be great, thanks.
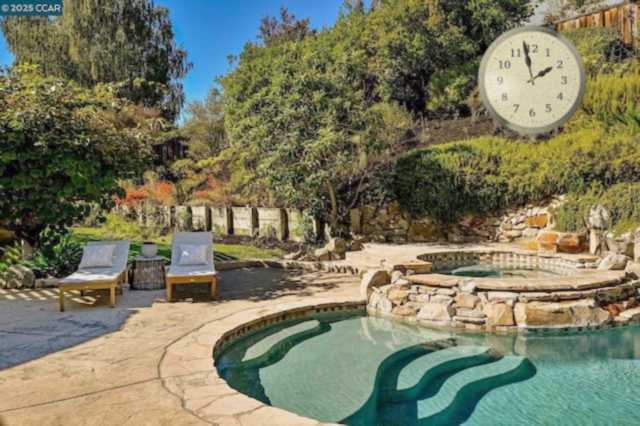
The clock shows 1.58
